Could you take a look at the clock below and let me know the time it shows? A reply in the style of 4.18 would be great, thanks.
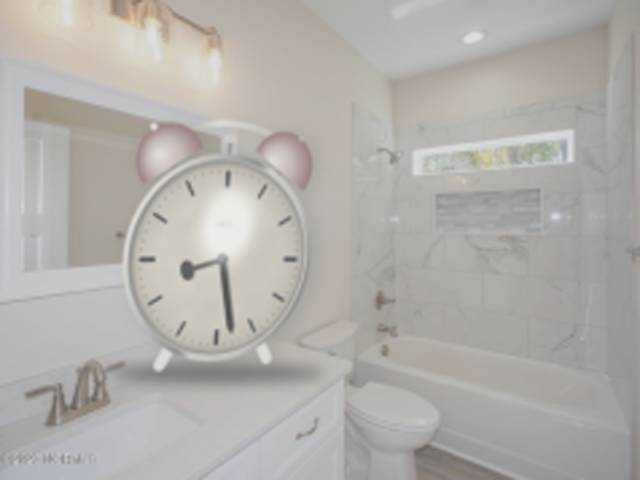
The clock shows 8.28
